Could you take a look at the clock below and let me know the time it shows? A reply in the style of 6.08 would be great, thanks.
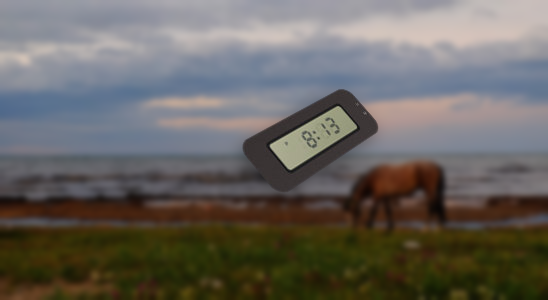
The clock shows 8.13
